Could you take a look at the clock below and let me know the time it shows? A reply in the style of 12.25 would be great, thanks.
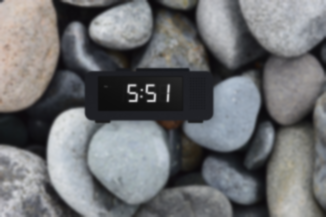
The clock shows 5.51
